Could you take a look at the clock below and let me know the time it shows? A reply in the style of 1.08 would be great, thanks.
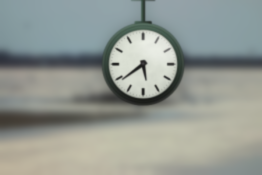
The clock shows 5.39
